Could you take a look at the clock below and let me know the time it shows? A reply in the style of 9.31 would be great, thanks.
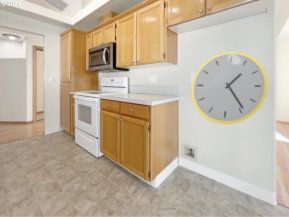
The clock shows 1.24
